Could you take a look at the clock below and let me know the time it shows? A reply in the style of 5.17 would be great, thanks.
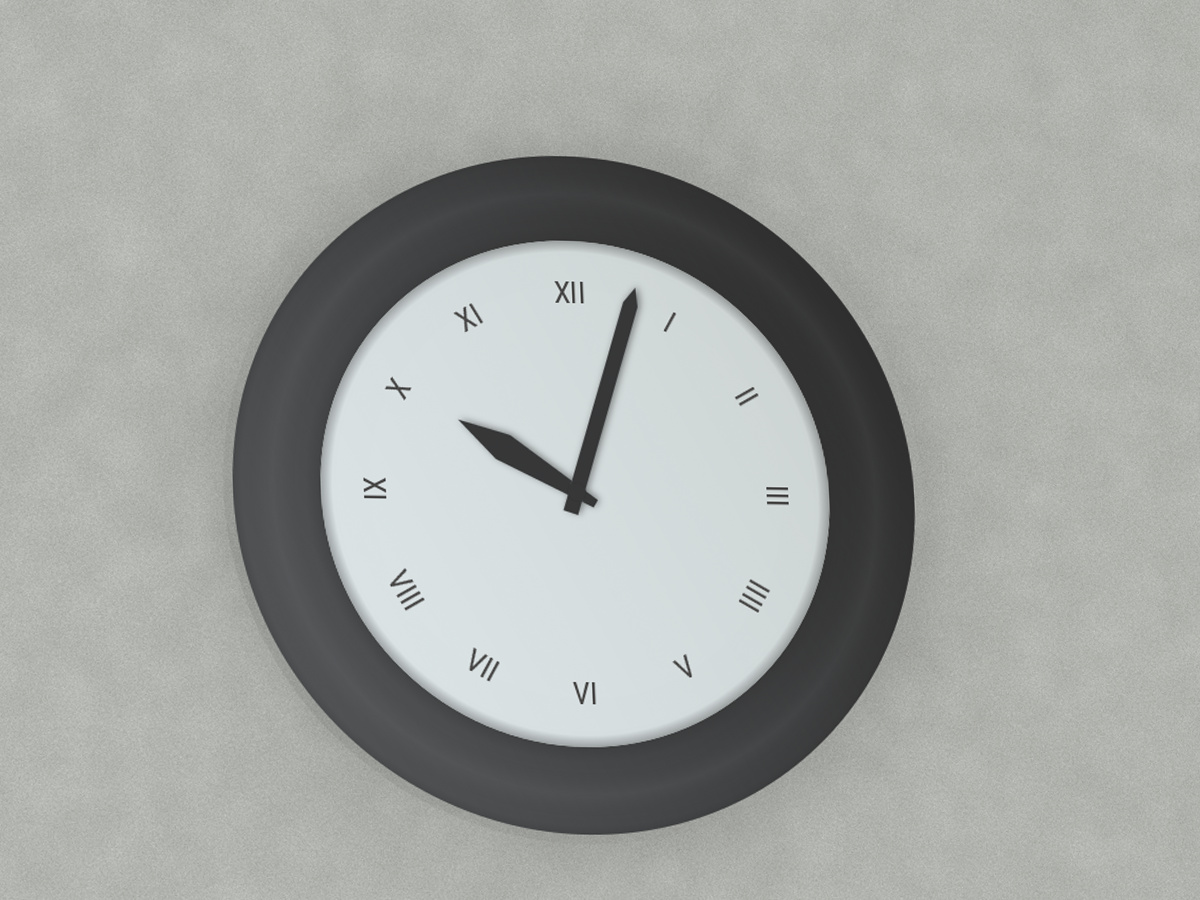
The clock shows 10.03
